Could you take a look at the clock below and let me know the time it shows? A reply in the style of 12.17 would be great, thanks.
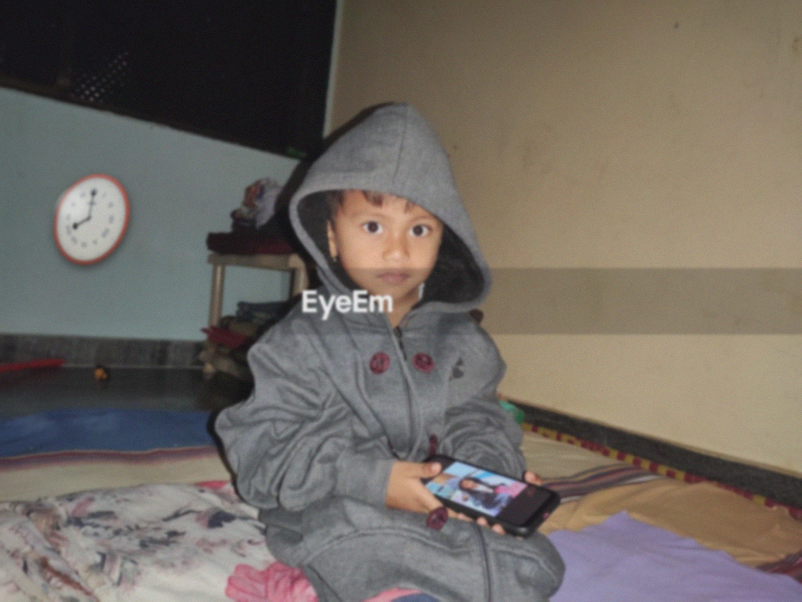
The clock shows 8.00
